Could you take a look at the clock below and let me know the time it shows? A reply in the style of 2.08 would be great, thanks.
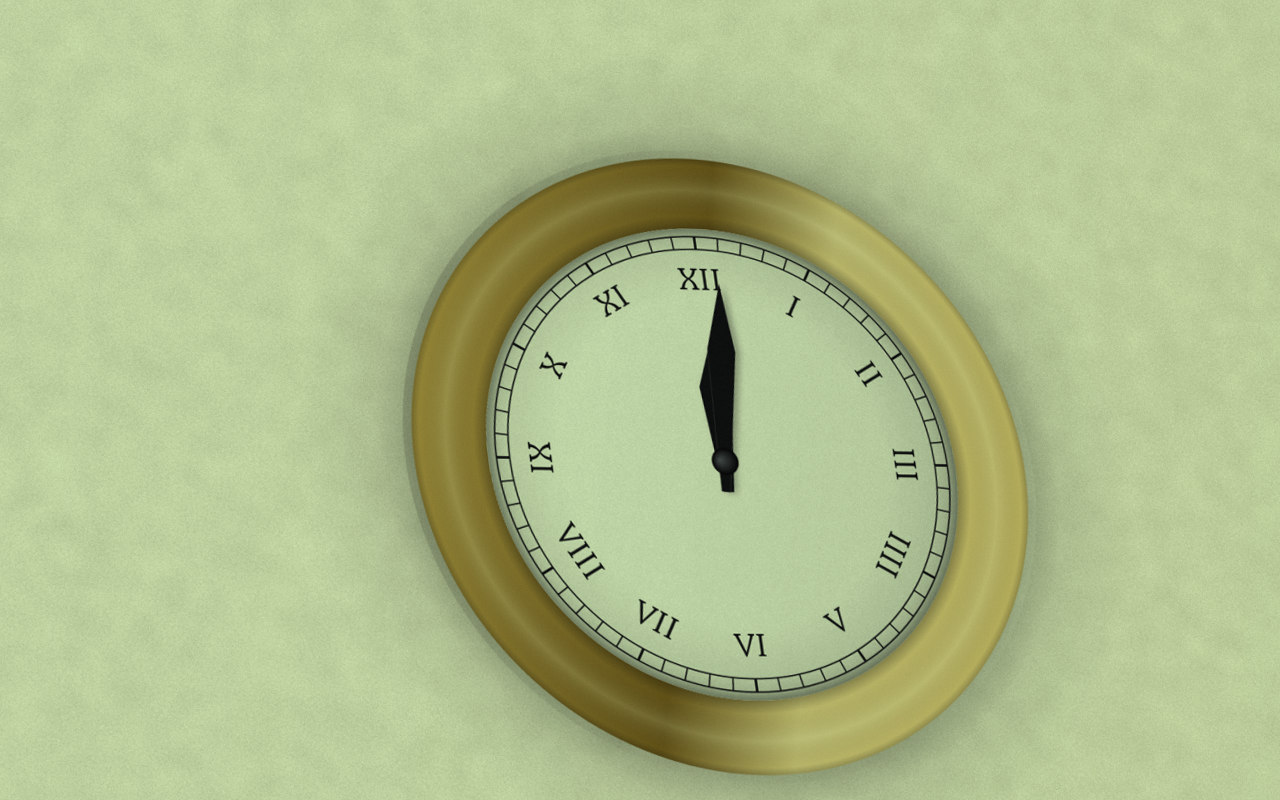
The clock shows 12.01
